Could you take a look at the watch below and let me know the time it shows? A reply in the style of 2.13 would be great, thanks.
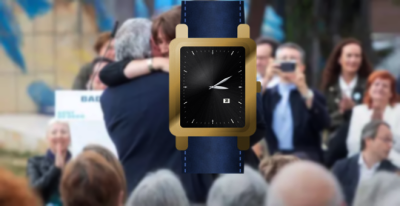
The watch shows 3.10
